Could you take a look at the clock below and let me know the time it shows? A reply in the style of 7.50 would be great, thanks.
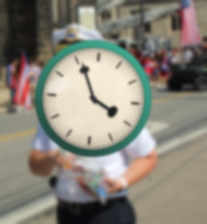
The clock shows 3.56
